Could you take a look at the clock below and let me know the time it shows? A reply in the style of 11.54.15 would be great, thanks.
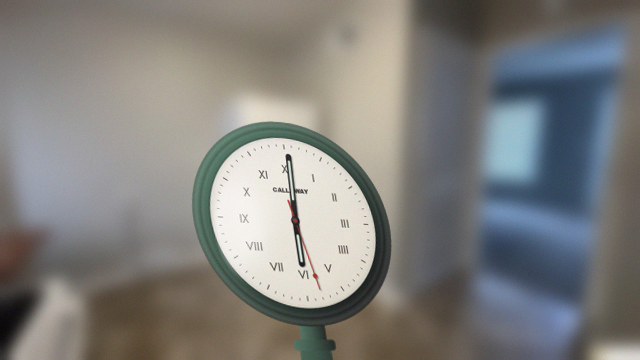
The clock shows 6.00.28
